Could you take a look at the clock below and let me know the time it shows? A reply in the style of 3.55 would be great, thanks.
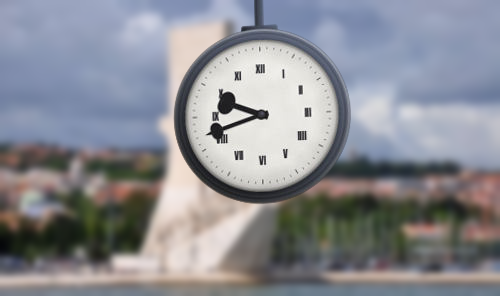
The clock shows 9.42
